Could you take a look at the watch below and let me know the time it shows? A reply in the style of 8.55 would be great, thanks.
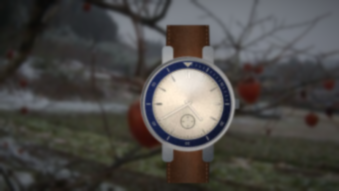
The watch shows 4.40
